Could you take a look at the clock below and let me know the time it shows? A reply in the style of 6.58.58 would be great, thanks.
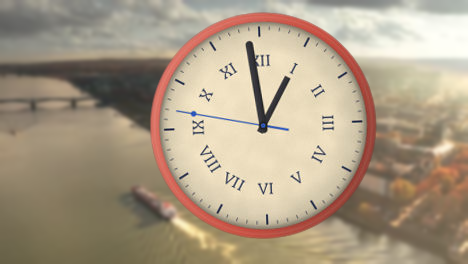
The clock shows 12.58.47
